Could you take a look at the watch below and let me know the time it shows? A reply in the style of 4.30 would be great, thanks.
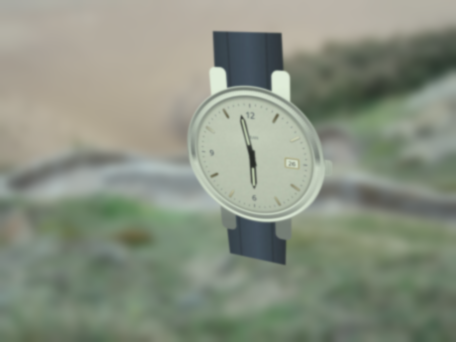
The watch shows 5.58
